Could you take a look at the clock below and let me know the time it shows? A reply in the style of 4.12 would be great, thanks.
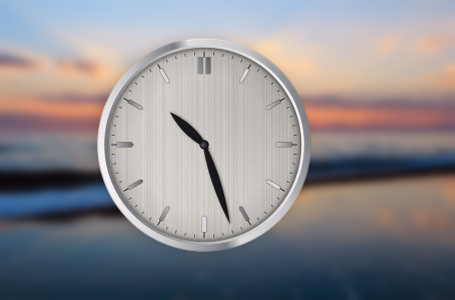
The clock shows 10.27
